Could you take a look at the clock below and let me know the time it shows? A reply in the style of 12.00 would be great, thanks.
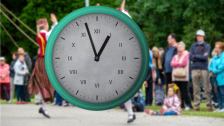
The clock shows 12.57
